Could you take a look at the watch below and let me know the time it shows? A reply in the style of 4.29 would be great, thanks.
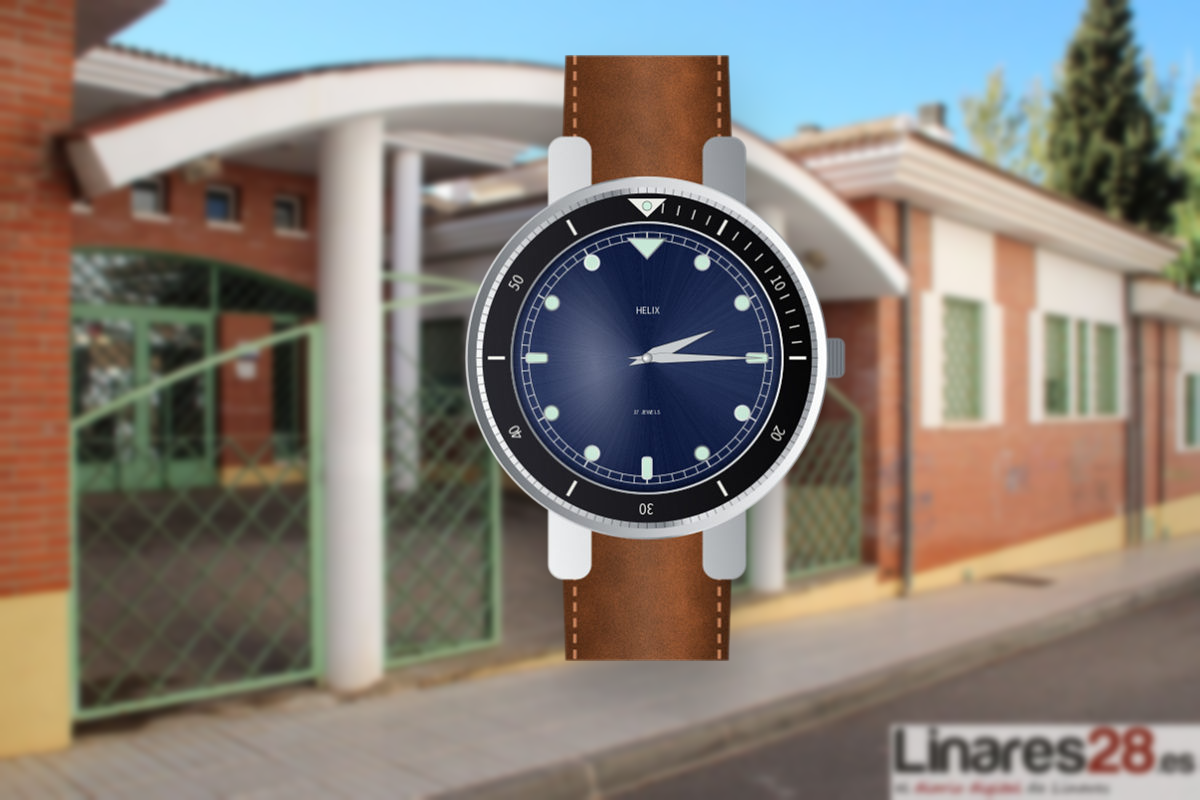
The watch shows 2.15
